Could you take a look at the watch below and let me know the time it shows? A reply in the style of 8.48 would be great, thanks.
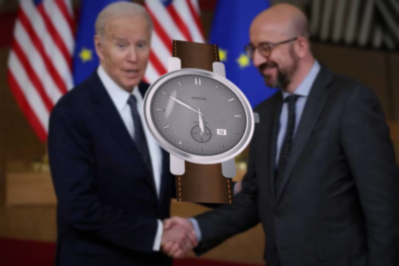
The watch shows 5.50
